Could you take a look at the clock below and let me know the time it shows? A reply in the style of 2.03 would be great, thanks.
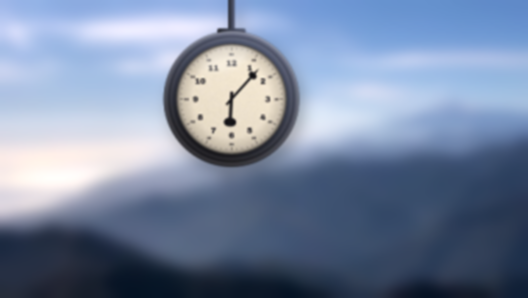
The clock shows 6.07
